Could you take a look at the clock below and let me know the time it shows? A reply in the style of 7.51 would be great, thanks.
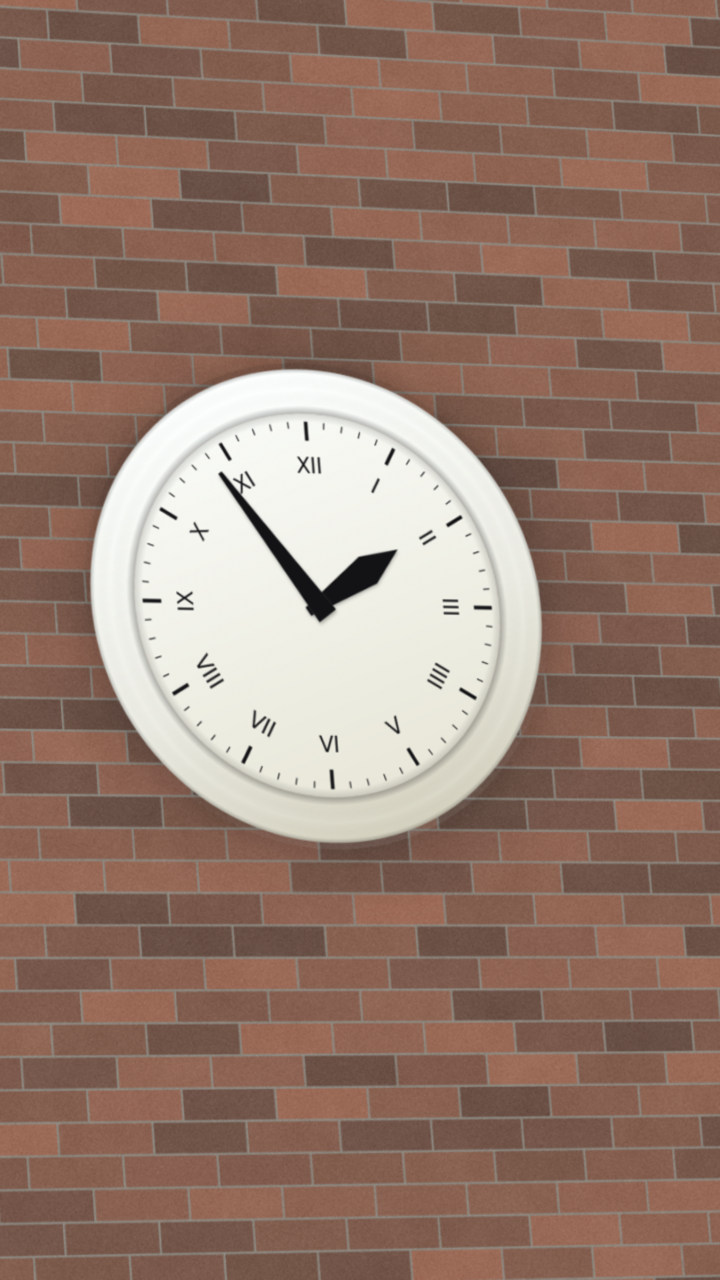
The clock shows 1.54
